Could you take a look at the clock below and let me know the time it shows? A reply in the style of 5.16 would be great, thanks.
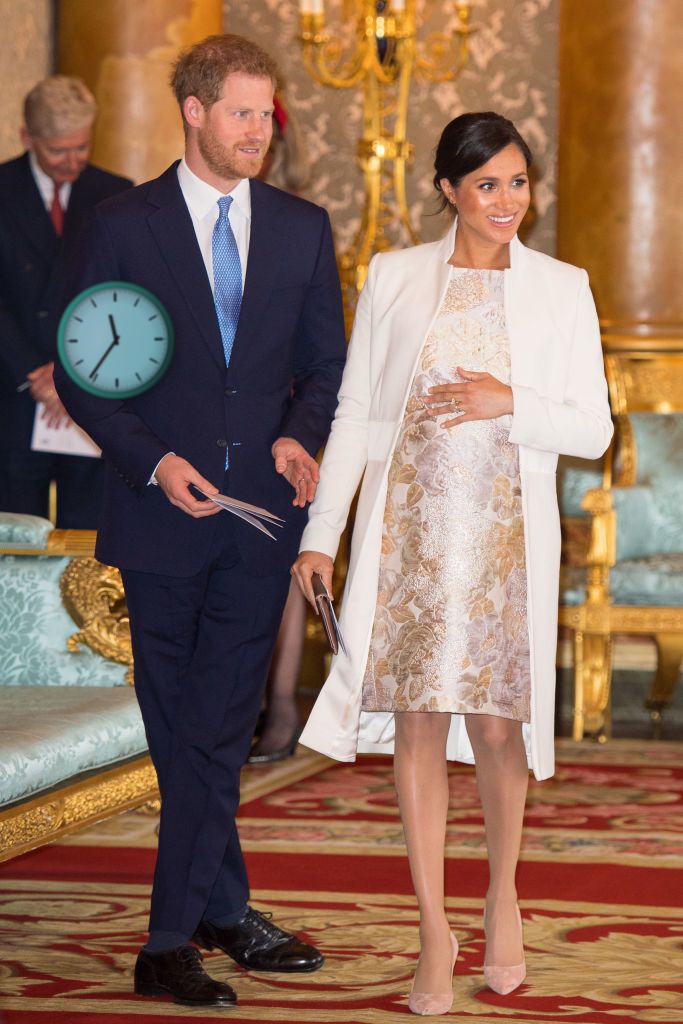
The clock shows 11.36
